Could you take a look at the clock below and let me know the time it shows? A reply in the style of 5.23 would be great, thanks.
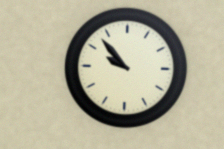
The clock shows 9.53
